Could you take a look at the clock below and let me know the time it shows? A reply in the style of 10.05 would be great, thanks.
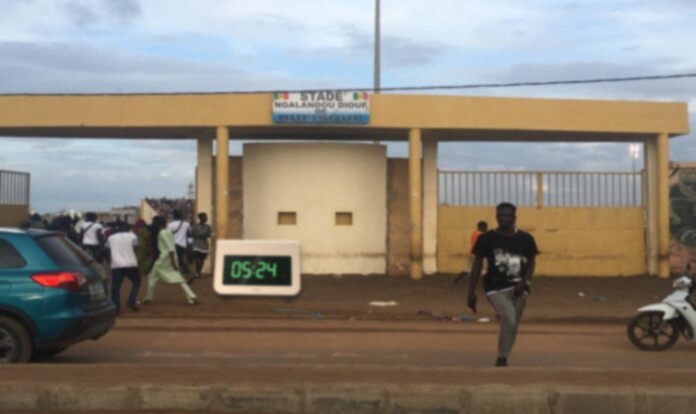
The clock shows 5.24
